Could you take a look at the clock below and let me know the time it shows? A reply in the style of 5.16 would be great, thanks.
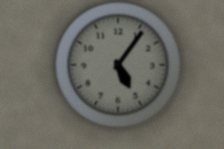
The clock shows 5.06
